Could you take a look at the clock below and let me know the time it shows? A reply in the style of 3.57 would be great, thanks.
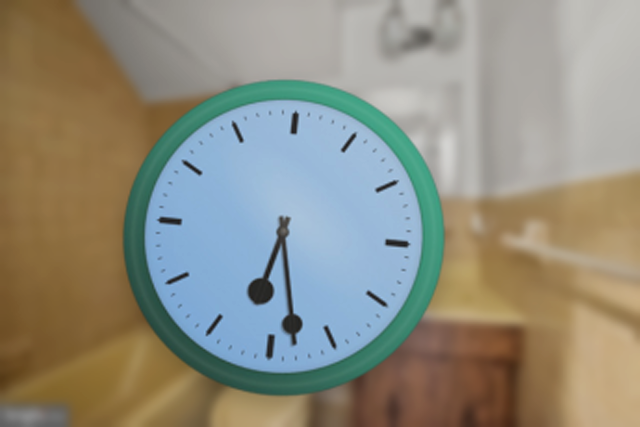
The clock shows 6.28
